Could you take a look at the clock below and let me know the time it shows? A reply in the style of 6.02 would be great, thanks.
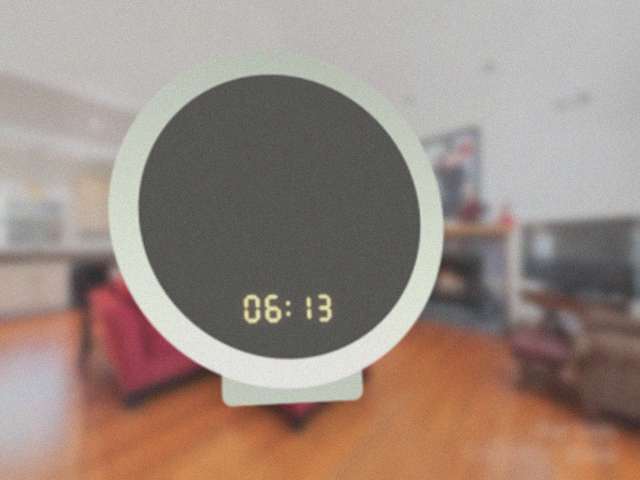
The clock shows 6.13
